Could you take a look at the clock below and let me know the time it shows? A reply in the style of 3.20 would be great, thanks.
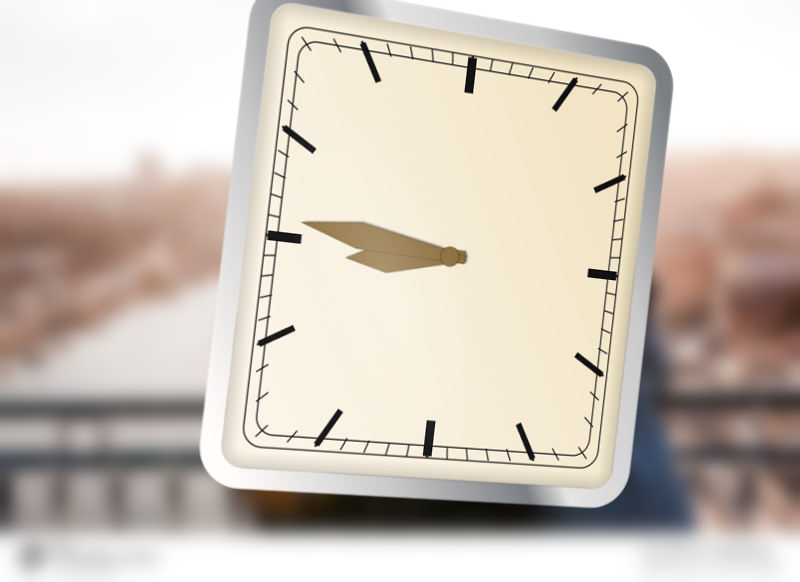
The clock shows 8.46
